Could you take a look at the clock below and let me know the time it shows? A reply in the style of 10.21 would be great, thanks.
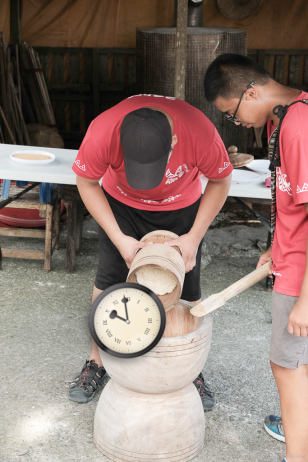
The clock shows 9.59
